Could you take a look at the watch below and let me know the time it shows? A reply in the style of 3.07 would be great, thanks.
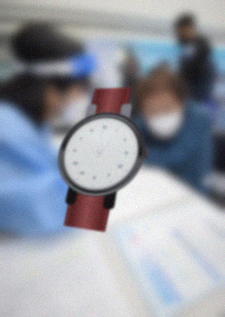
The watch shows 12.59
